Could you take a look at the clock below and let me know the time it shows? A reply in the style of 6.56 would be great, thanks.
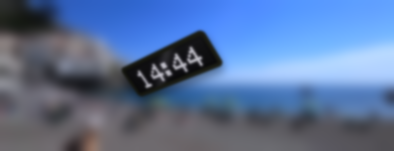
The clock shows 14.44
